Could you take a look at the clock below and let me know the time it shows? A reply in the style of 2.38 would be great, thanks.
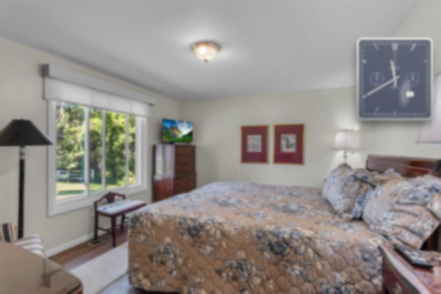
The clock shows 11.40
